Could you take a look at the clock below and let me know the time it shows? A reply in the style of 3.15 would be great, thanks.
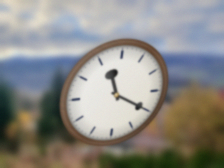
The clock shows 11.20
